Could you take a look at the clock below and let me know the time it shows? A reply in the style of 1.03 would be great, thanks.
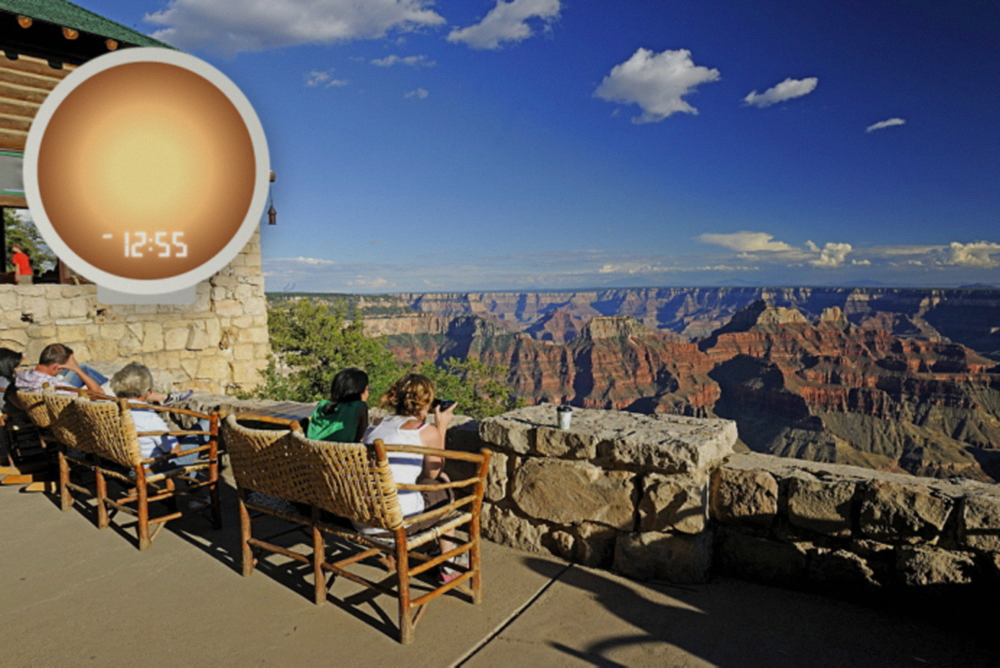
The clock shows 12.55
